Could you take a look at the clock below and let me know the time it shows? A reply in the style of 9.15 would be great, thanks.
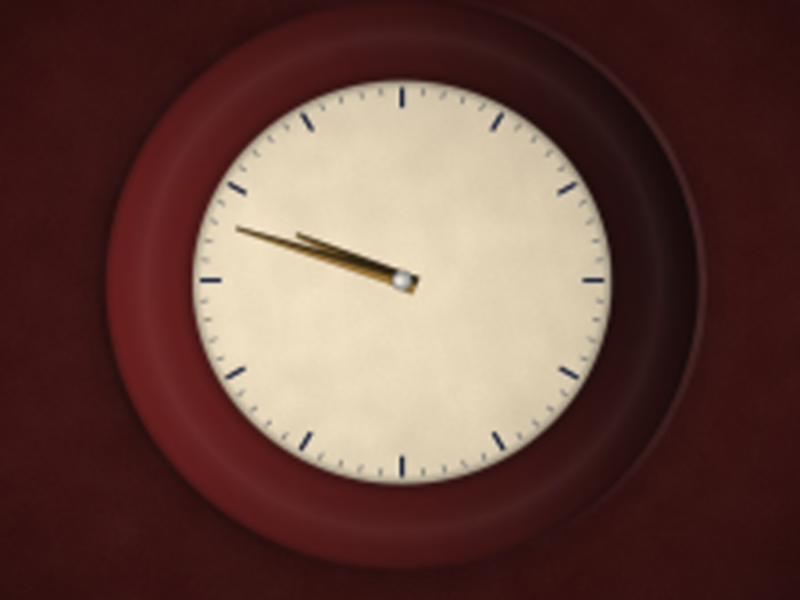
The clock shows 9.48
